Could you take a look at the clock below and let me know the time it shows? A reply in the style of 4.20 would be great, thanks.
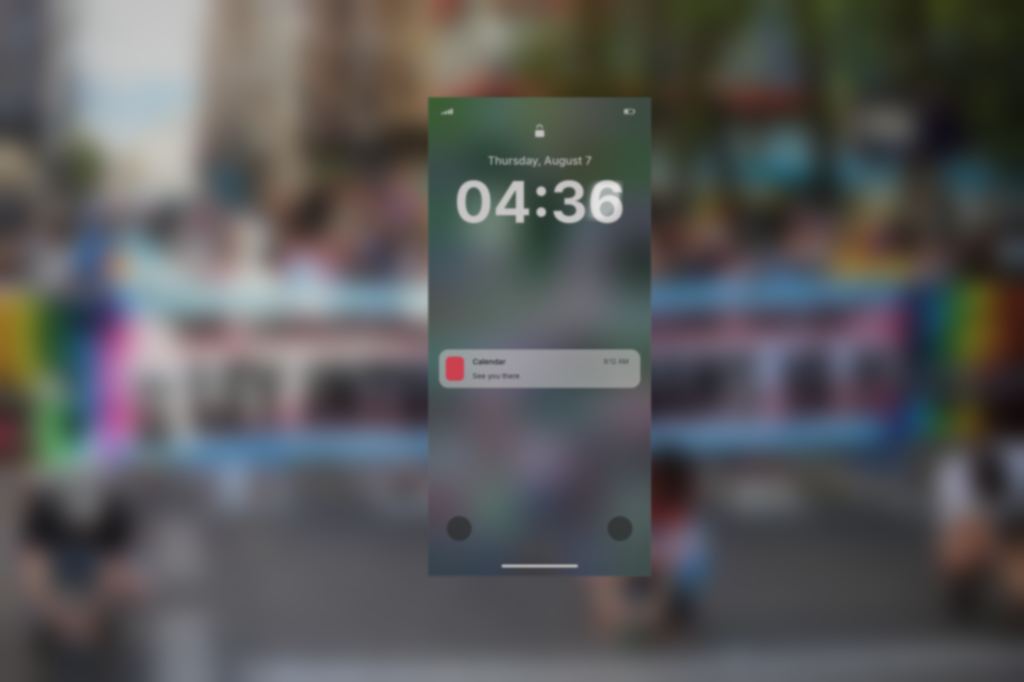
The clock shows 4.36
